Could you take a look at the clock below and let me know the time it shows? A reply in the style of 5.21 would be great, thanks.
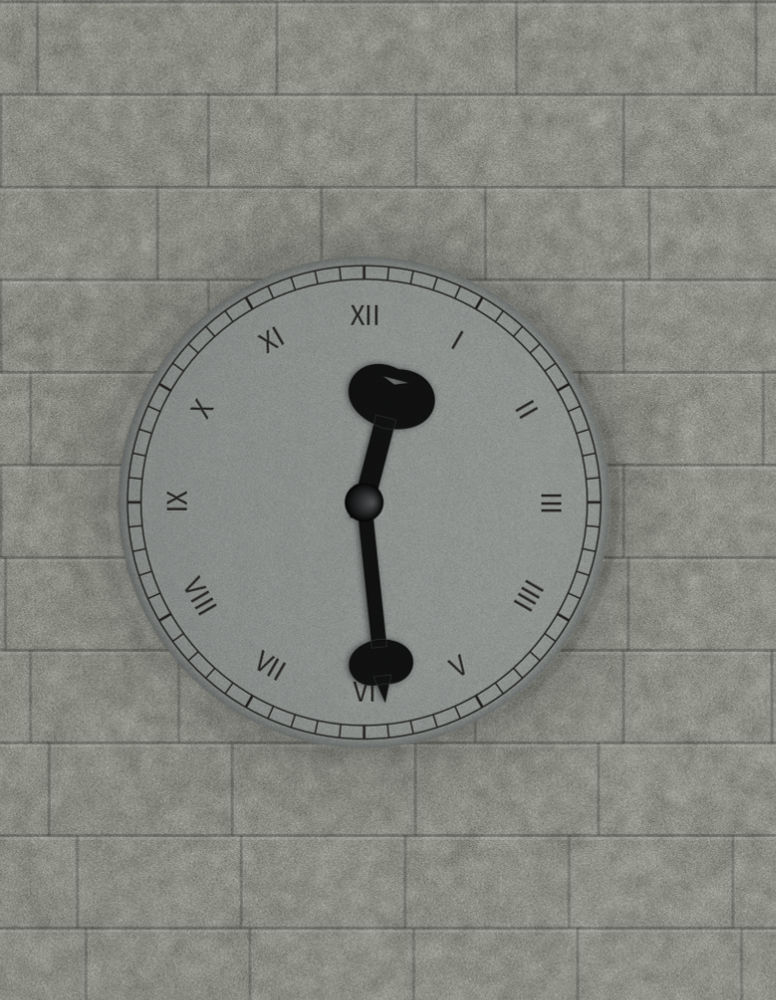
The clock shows 12.29
